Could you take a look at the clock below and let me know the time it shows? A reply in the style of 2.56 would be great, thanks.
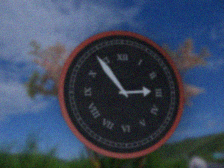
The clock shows 2.54
